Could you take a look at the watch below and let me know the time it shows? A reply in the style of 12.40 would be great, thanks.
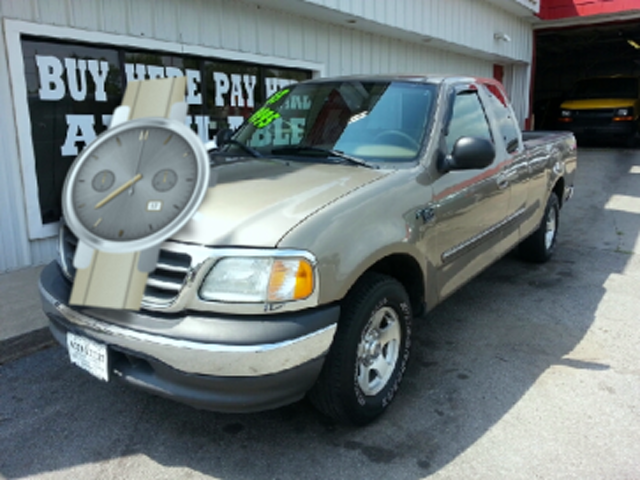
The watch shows 7.38
